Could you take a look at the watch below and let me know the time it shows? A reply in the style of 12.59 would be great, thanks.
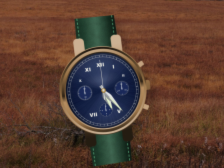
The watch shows 5.24
